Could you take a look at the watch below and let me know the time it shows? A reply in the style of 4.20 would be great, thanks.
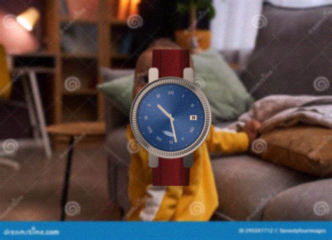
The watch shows 10.28
